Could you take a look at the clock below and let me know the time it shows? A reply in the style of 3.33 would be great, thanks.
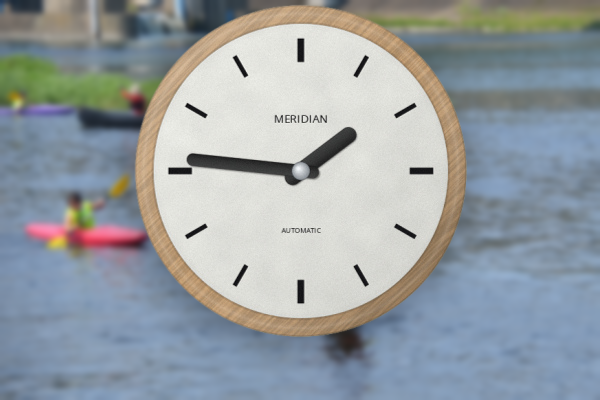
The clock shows 1.46
